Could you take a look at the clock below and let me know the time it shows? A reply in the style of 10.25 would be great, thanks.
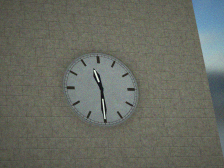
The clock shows 11.30
